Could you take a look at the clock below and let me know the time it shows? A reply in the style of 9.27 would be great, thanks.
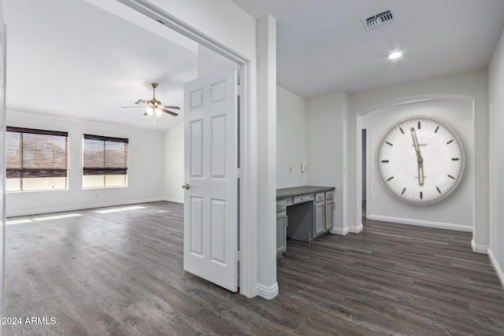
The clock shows 5.58
